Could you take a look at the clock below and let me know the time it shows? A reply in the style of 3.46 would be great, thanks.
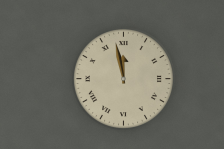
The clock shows 11.58
